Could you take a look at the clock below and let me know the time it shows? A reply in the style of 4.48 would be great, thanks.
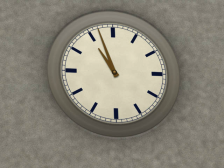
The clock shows 10.57
